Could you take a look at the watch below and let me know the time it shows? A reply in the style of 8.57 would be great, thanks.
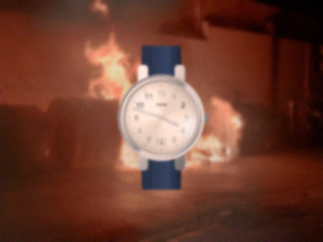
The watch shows 3.48
